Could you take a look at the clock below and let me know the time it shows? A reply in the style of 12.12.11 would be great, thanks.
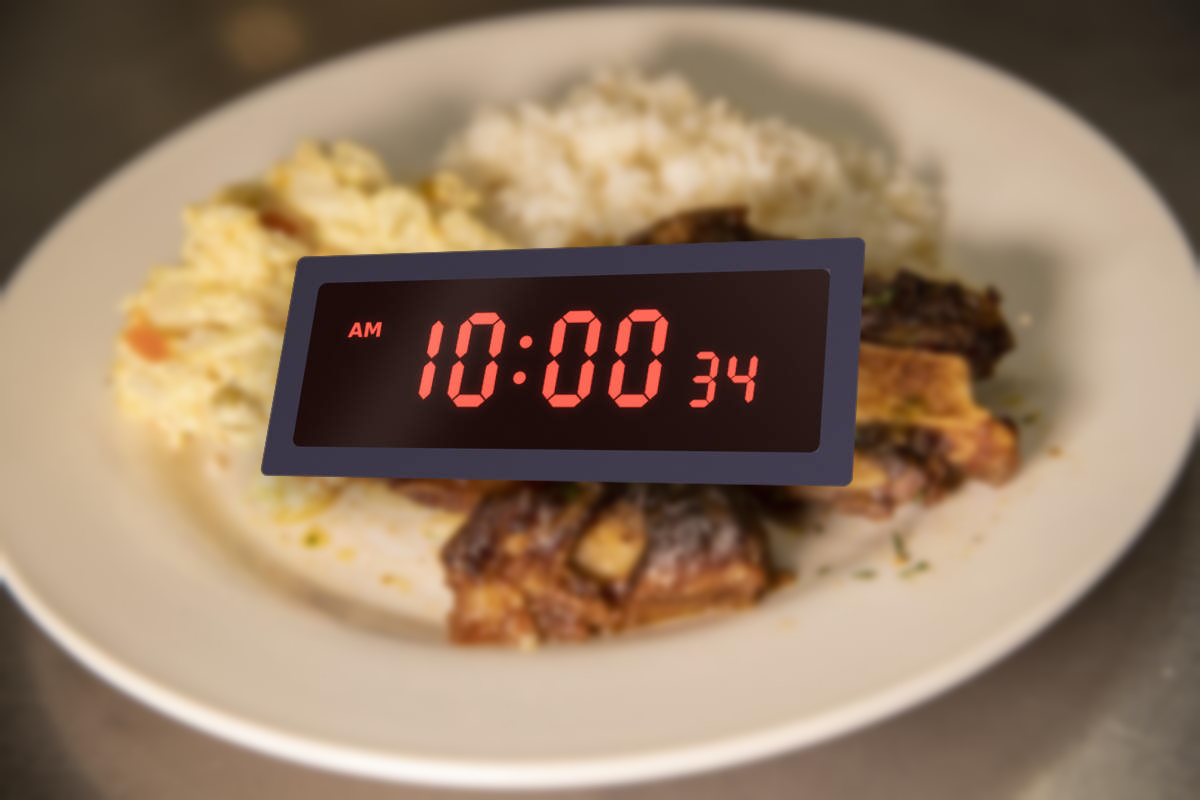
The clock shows 10.00.34
